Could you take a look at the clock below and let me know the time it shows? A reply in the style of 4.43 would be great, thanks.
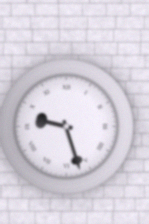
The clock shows 9.27
